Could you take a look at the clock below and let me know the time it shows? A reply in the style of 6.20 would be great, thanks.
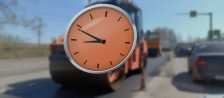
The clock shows 8.49
